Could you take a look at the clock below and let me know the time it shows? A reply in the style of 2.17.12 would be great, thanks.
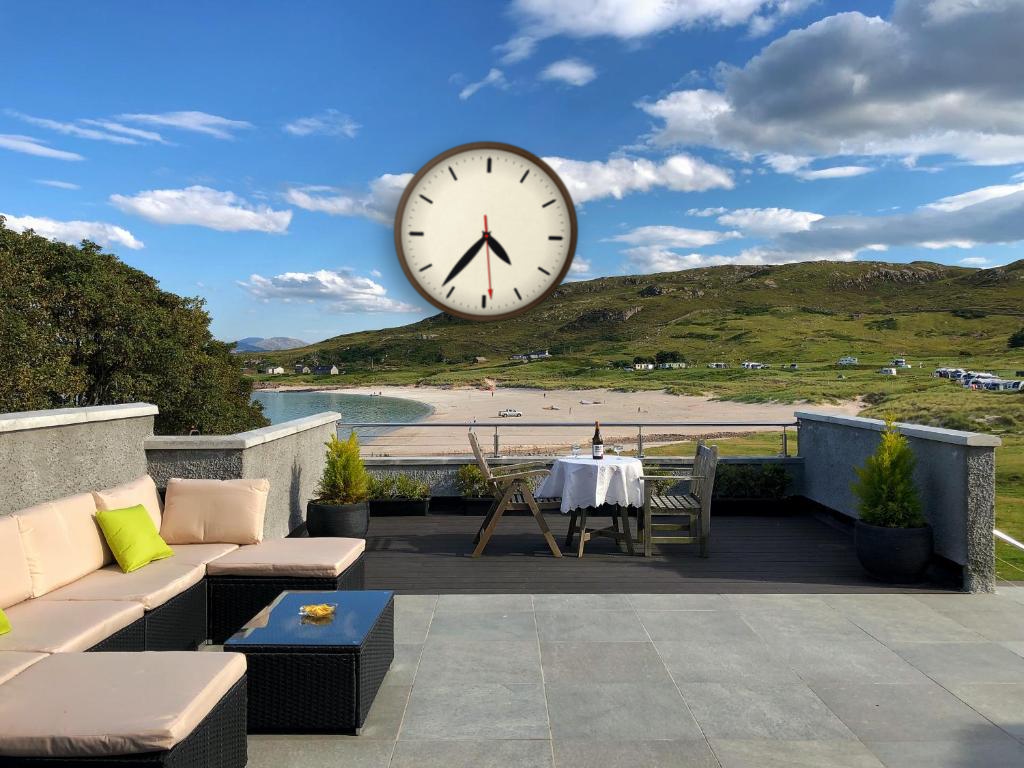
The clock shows 4.36.29
